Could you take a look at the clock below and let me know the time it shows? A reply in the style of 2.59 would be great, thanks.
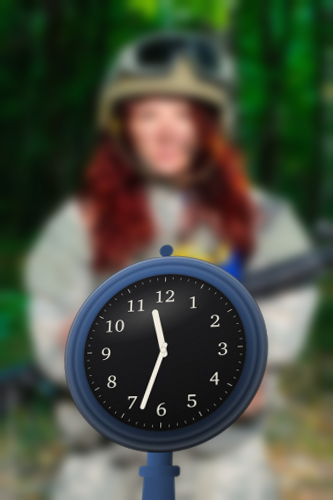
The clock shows 11.33
